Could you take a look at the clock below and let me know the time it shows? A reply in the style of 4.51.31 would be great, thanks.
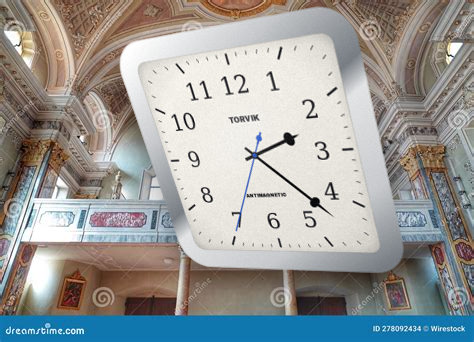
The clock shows 2.22.35
